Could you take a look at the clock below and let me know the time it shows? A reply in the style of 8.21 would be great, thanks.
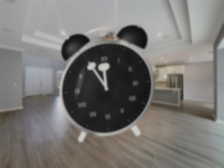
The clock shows 11.55
